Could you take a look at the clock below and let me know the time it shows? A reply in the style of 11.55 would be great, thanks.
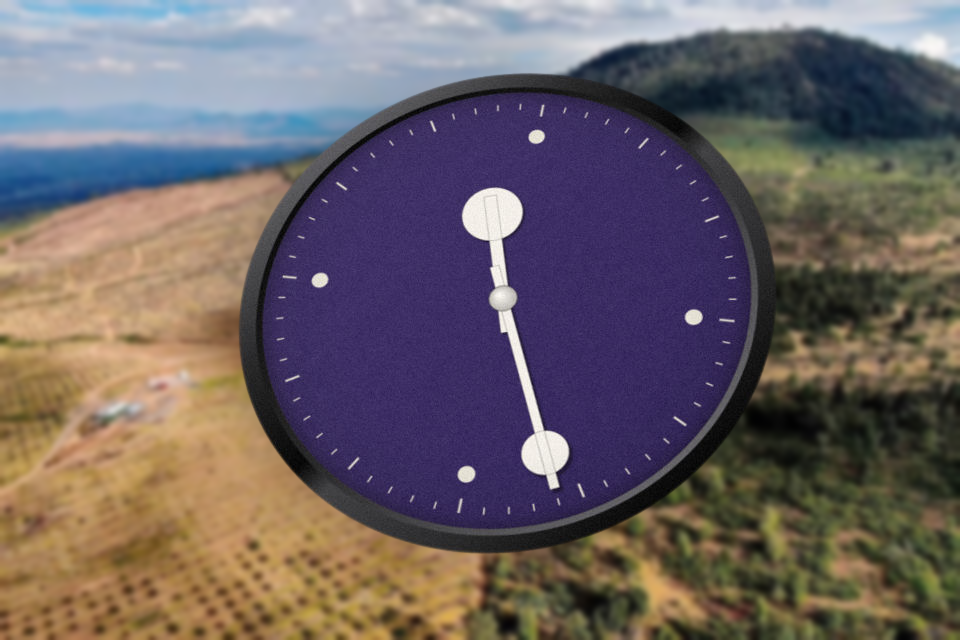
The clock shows 11.26
